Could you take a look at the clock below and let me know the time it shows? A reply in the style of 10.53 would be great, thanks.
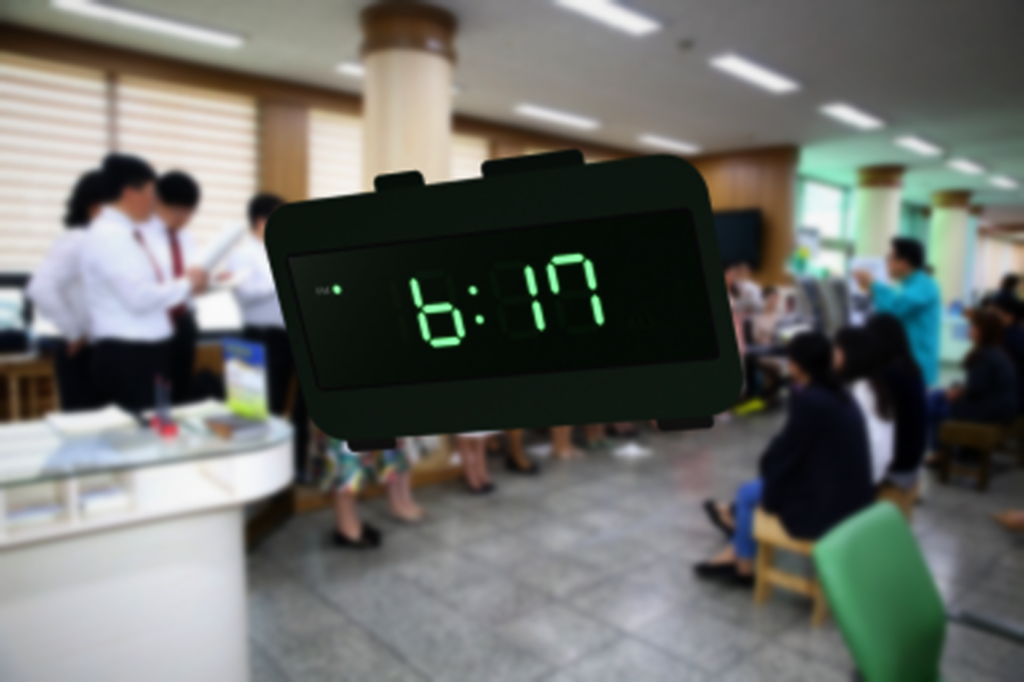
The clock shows 6.17
